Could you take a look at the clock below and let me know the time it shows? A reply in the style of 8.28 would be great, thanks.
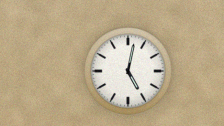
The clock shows 5.02
